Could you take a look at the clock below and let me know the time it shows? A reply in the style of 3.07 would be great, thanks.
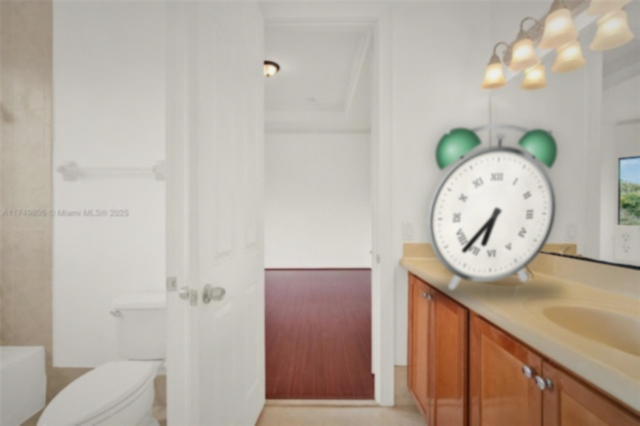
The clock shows 6.37
